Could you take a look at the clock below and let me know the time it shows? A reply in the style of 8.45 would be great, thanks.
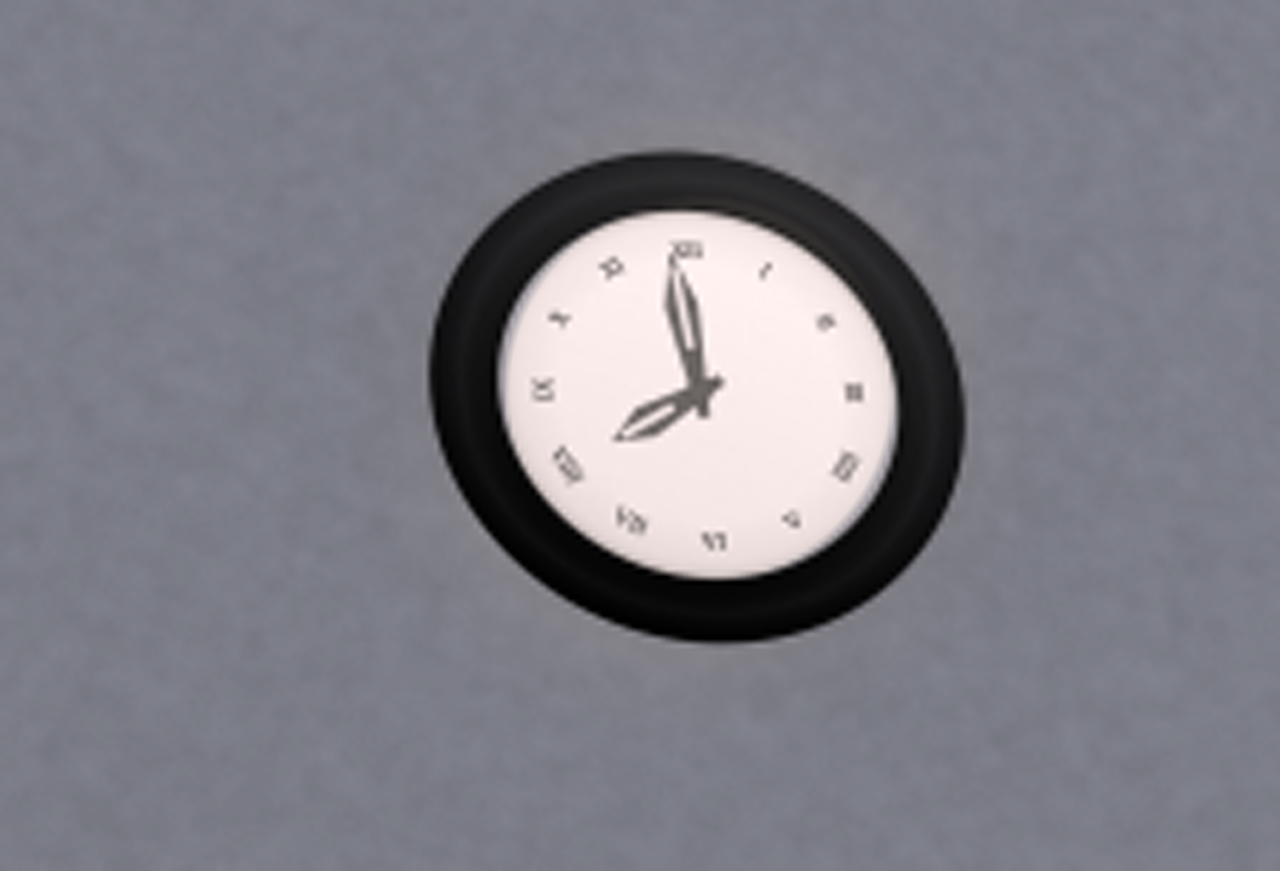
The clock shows 7.59
